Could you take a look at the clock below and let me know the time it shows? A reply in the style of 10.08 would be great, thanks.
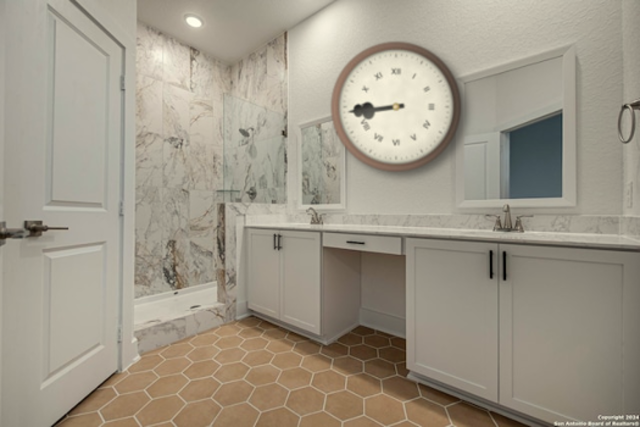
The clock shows 8.44
